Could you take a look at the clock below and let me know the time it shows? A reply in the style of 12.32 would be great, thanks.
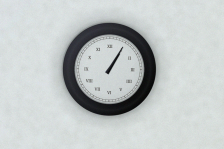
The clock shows 1.05
